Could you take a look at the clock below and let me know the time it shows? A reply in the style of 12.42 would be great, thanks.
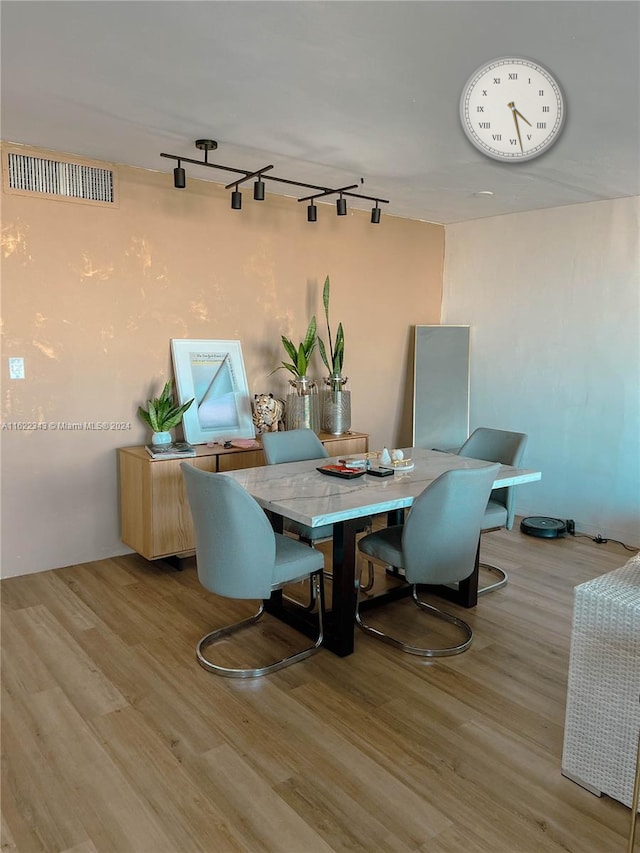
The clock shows 4.28
